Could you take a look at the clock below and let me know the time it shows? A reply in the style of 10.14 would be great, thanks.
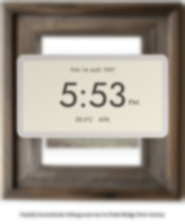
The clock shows 5.53
